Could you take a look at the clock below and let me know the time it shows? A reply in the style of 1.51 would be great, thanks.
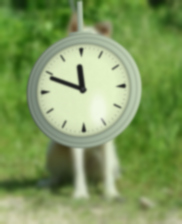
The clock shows 11.49
